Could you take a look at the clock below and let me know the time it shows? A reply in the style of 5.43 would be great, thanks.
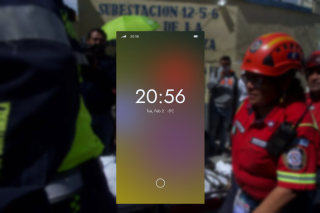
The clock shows 20.56
